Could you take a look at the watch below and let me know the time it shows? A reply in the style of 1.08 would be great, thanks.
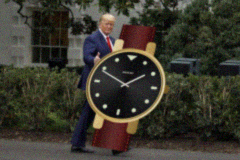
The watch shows 1.49
